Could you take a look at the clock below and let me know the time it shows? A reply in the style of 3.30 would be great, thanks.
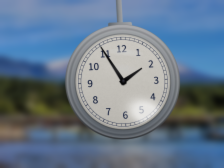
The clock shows 1.55
